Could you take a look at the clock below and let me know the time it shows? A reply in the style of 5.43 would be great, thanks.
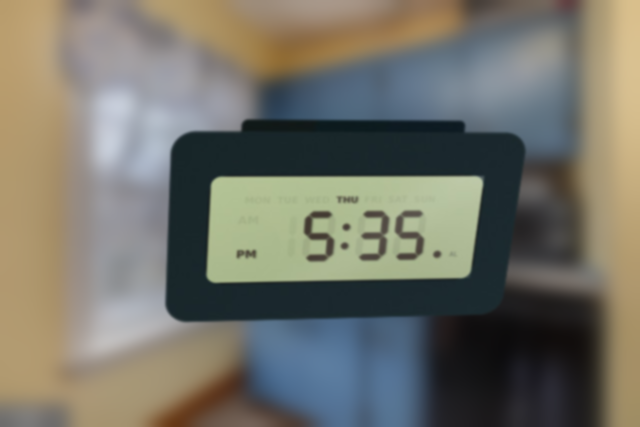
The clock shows 5.35
